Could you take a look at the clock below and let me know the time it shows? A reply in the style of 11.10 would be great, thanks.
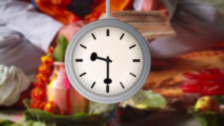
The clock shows 9.30
